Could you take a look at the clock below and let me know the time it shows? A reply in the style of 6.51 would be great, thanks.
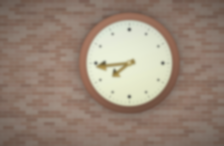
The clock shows 7.44
